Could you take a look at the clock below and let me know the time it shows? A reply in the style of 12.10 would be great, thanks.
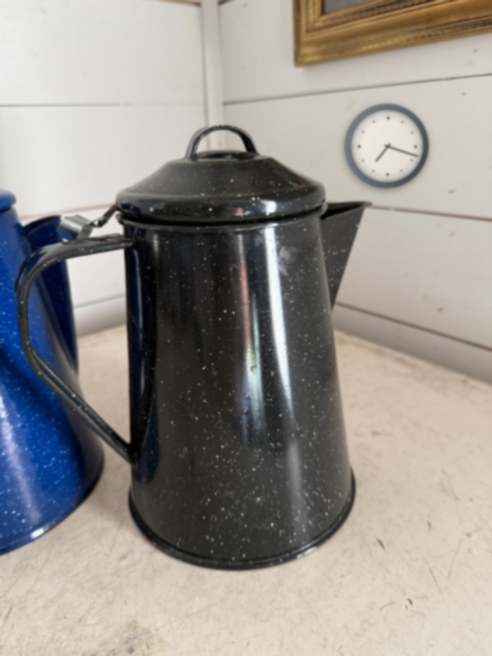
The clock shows 7.18
